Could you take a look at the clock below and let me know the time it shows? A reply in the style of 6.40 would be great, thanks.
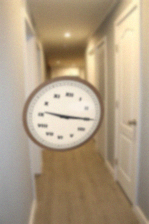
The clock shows 9.15
